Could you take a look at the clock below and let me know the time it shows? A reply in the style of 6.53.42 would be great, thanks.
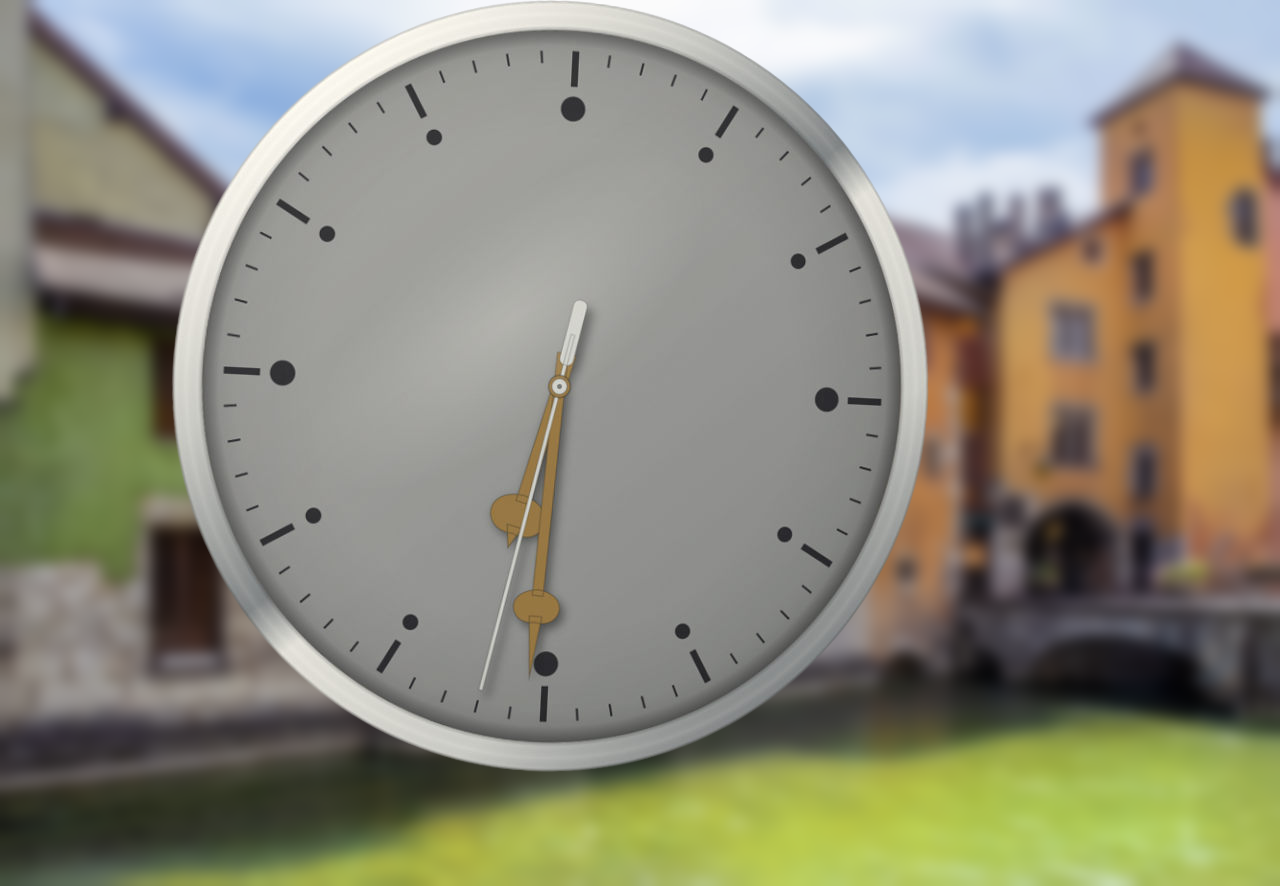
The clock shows 6.30.32
